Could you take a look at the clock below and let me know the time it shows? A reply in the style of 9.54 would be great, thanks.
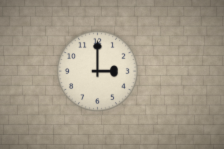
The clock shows 3.00
